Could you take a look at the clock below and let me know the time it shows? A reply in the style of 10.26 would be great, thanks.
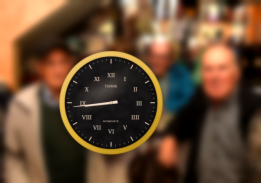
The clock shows 8.44
